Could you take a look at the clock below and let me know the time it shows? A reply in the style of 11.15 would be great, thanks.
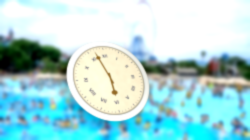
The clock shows 5.57
